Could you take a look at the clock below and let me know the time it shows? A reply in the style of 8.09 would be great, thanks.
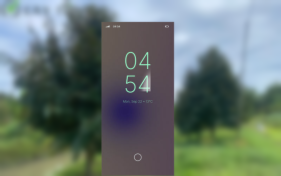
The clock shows 4.54
